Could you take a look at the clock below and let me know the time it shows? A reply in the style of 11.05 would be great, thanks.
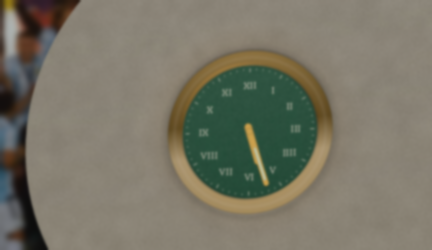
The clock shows 5.27
